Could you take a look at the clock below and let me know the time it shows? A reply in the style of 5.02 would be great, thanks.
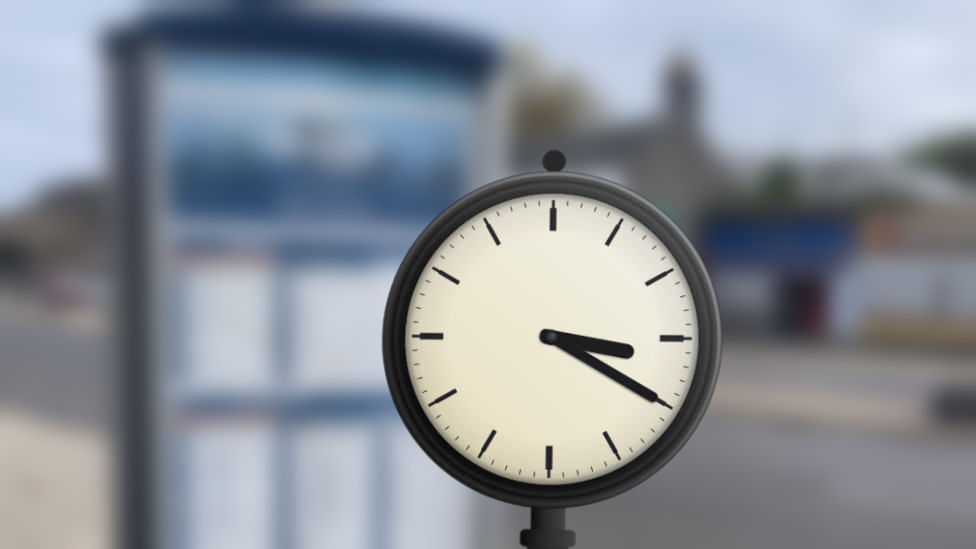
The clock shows 3.20
